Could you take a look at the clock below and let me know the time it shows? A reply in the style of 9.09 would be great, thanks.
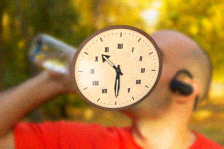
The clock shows 10.30
